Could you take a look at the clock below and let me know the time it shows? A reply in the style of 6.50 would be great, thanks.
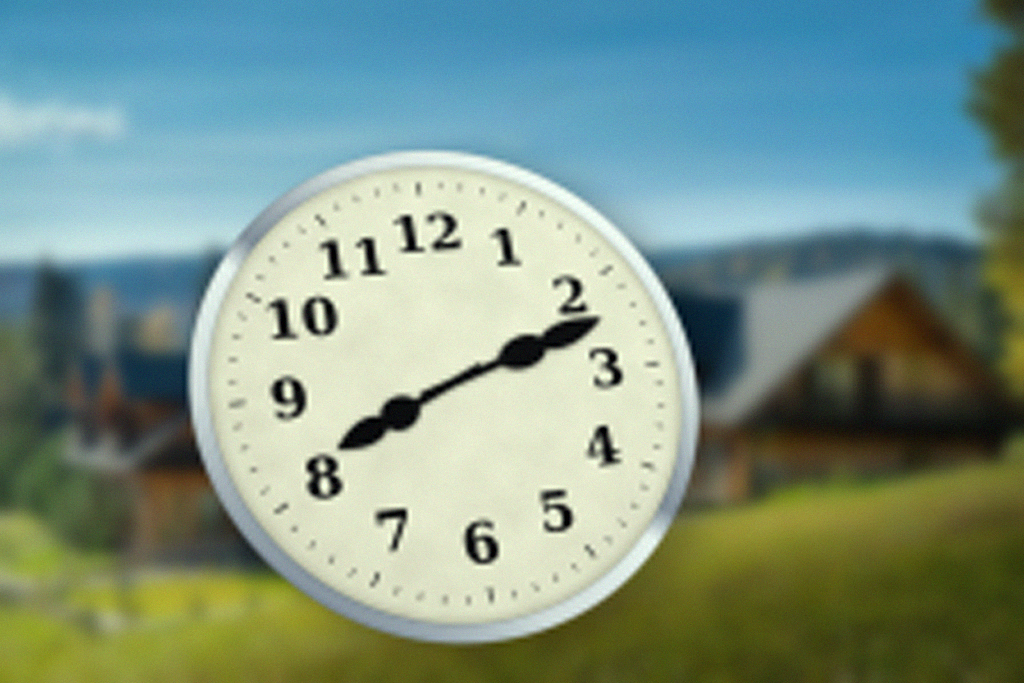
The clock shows 8.12
